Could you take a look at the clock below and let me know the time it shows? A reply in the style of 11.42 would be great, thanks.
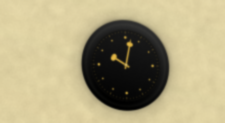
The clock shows 10.02
